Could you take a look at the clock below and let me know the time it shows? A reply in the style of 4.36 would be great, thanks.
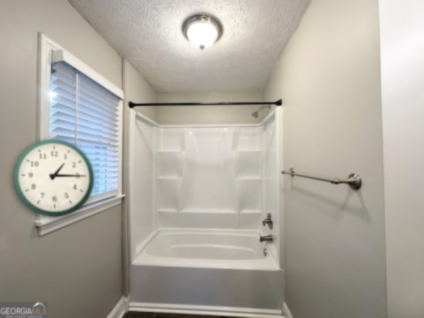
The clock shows 1.15
